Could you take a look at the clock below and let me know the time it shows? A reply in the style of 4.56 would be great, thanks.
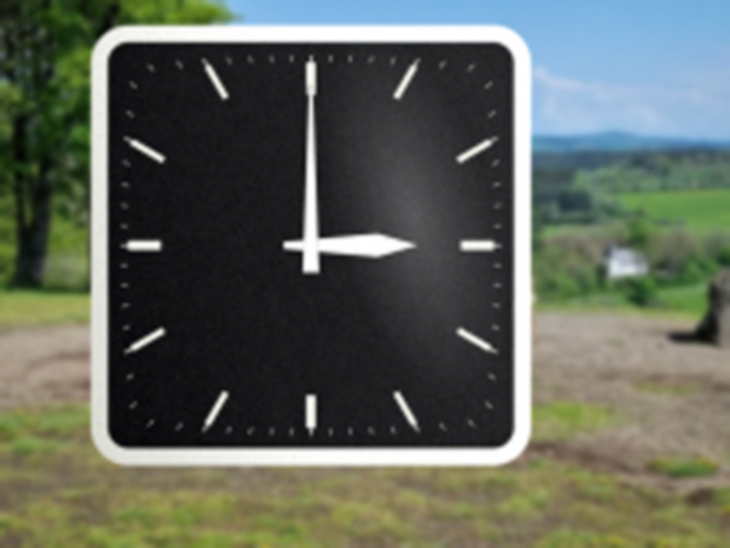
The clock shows 3.00
